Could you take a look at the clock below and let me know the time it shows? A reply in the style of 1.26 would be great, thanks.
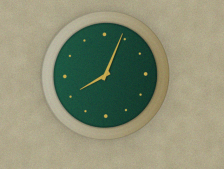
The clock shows 8.04
